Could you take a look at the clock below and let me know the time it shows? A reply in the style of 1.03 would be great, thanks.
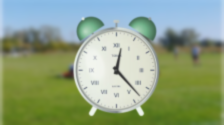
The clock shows 12.23
